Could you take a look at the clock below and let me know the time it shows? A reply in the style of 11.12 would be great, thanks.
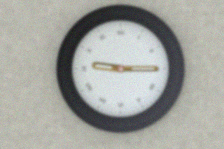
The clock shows 9.15
